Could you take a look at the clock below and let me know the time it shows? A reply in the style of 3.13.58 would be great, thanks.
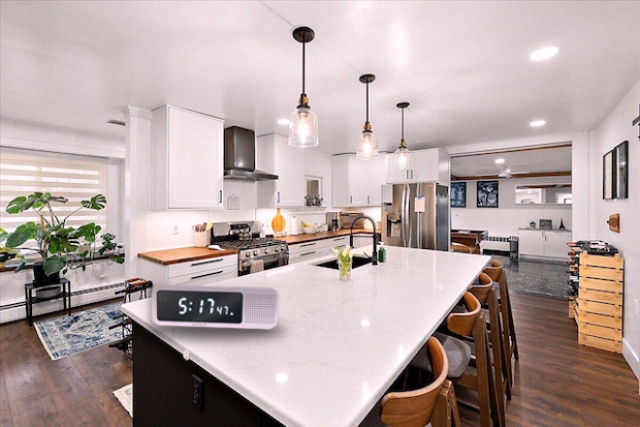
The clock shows 5.17.47
